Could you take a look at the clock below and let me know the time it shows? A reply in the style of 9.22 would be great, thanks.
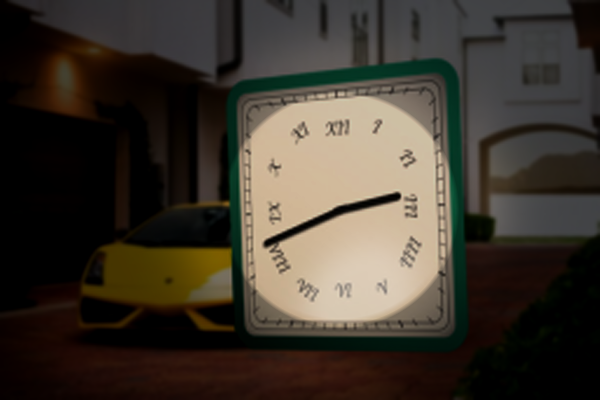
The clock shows 2.42
